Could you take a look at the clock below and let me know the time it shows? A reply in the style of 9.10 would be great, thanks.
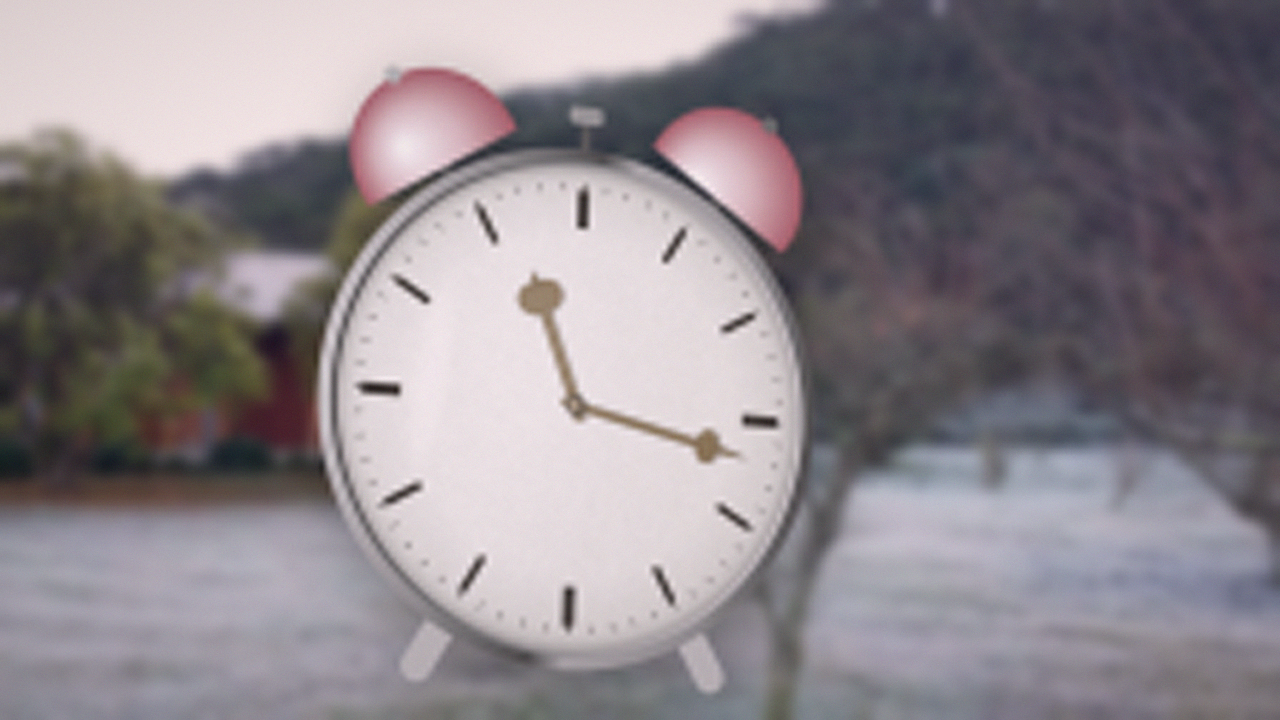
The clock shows 11.17
